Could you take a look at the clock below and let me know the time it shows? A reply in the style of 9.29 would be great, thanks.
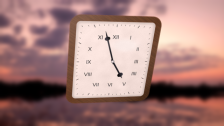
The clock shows 4.57
